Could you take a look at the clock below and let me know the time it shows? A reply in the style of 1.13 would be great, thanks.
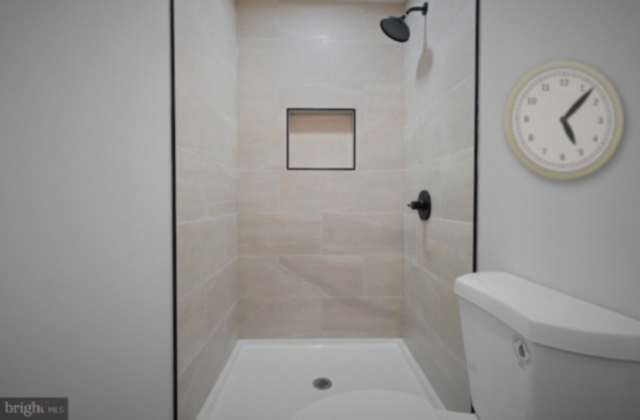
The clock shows 5.07
